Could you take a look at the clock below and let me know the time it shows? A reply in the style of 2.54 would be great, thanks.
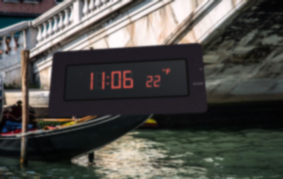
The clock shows 11.06
